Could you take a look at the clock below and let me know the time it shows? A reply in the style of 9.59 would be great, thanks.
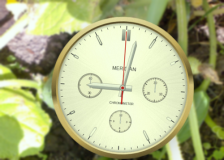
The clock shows 9.02
